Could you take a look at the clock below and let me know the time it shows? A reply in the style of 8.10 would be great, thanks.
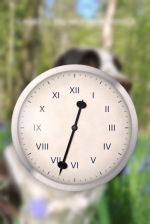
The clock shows 12.33
